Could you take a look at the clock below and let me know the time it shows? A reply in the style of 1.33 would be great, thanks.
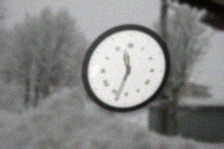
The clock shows 11.33
